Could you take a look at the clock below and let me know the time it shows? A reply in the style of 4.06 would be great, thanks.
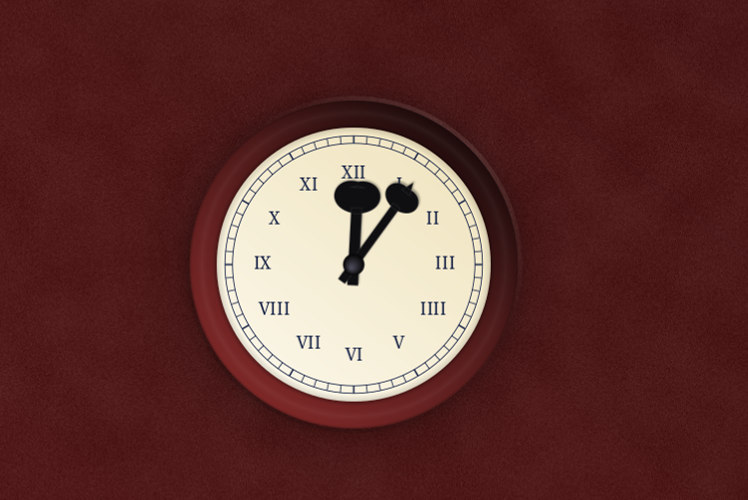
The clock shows 12.06
